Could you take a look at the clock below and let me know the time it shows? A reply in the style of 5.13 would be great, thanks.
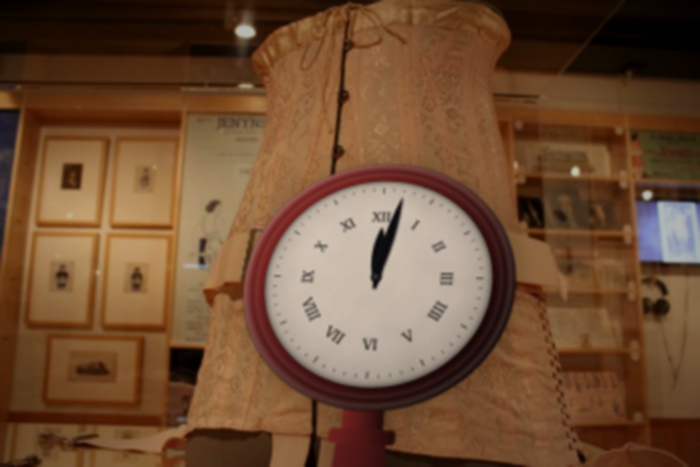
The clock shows 12.02
